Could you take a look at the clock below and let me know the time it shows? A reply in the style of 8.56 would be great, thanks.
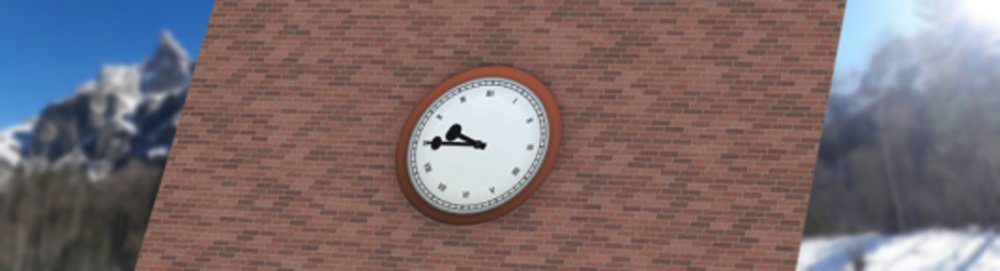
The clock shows 9.45
